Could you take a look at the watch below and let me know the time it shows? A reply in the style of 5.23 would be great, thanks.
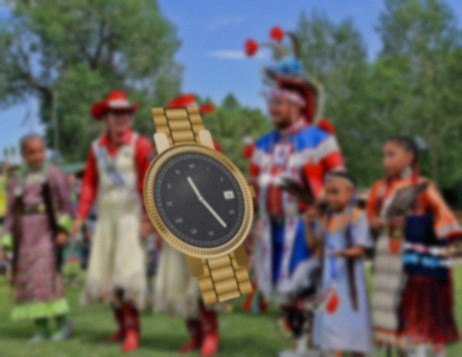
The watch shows 11.25
